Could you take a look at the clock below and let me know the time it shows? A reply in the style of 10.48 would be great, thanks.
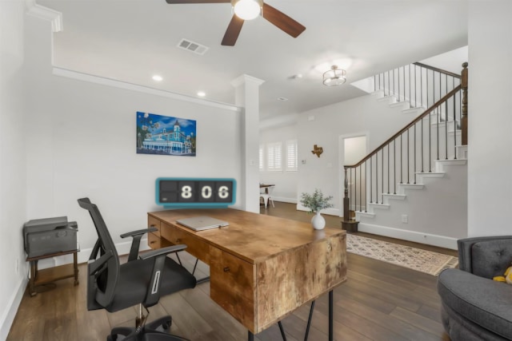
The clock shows 8.06
